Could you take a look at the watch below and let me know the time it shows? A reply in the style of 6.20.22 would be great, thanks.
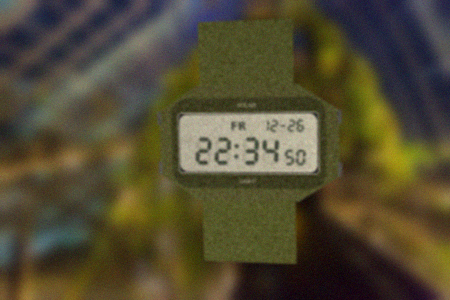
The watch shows 22.34.50
